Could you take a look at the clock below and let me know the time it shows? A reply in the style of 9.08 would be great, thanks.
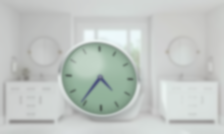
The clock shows 4.36
